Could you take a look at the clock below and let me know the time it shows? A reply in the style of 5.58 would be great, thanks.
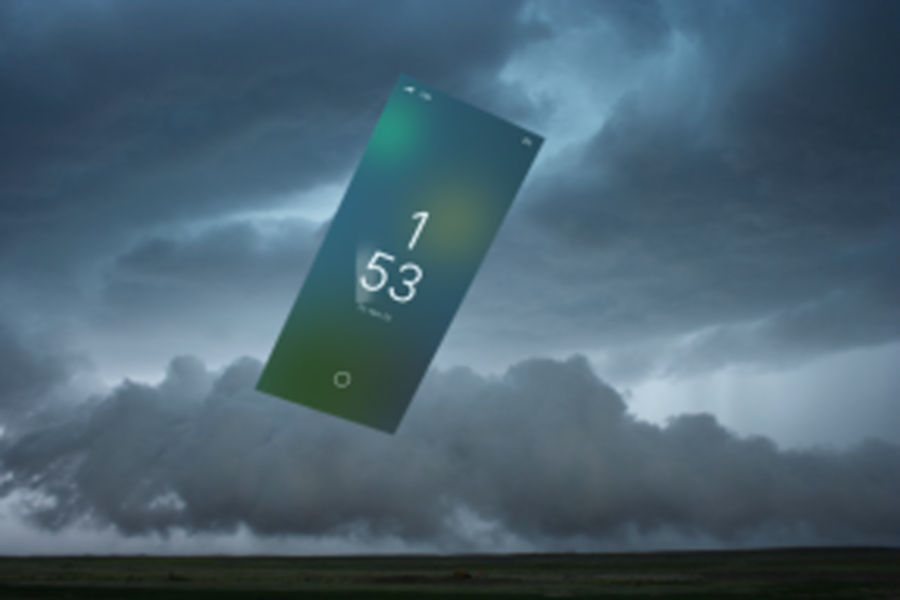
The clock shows 1.53
